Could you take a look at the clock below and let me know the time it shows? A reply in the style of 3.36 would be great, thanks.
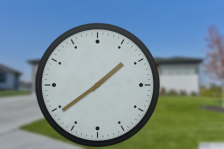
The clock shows 1.39
